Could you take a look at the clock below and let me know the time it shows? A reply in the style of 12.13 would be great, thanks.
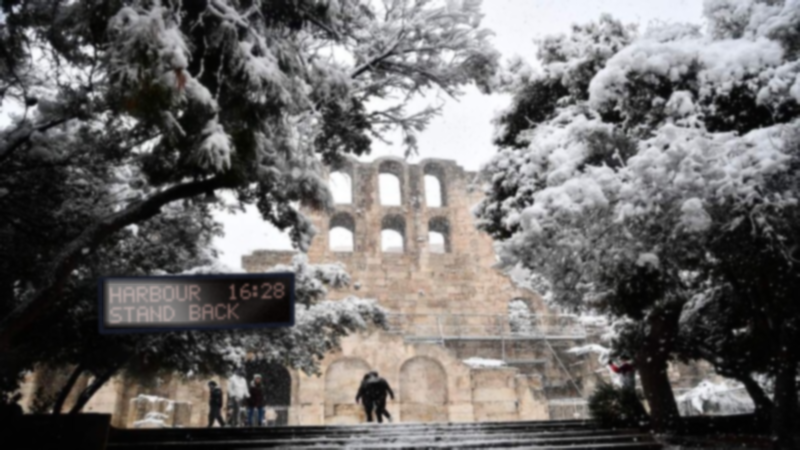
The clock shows 16.28
